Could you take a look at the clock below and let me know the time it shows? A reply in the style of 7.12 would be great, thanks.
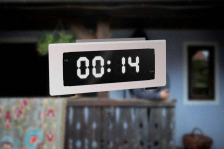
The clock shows 0.14
